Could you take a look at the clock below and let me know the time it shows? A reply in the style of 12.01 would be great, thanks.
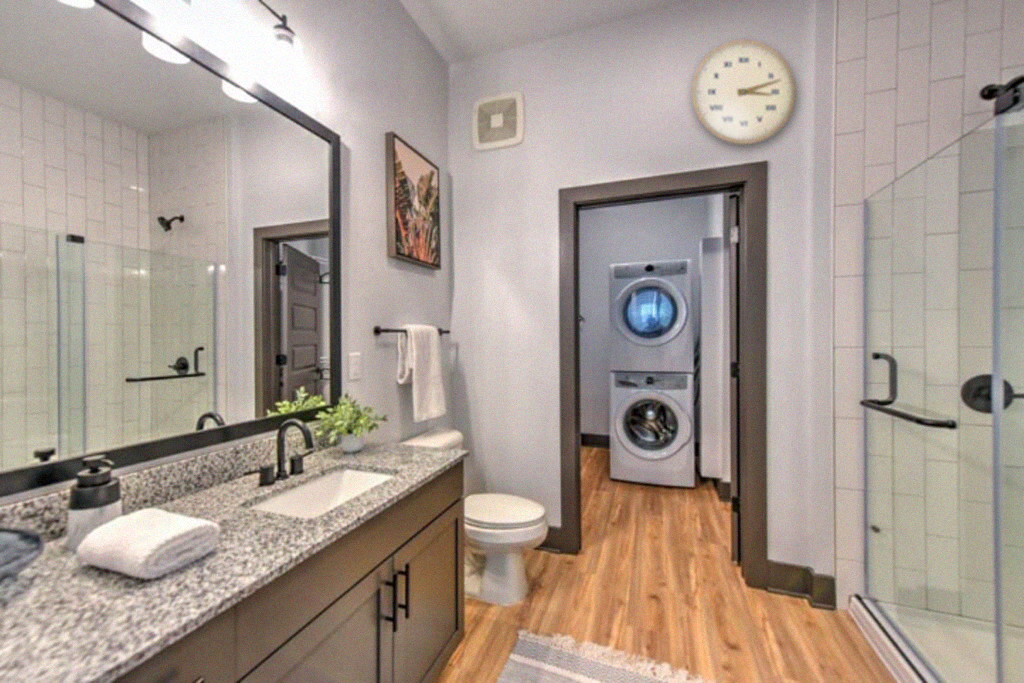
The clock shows 3.12
